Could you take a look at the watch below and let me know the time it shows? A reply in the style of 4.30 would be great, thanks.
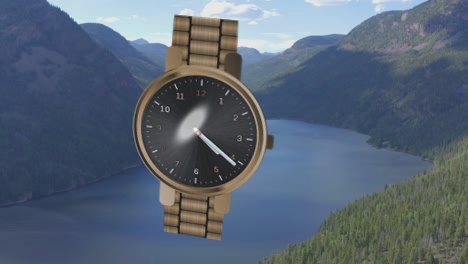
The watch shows 4.21
